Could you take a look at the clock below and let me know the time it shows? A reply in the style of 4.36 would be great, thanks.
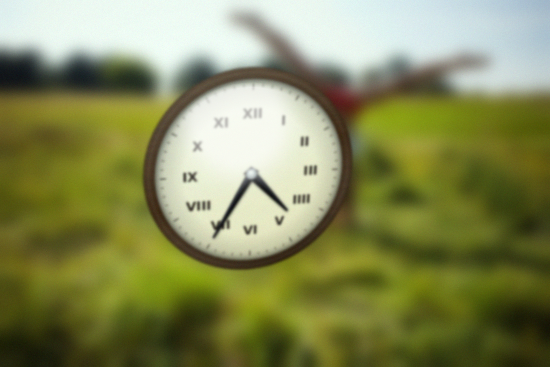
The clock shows 4.35
